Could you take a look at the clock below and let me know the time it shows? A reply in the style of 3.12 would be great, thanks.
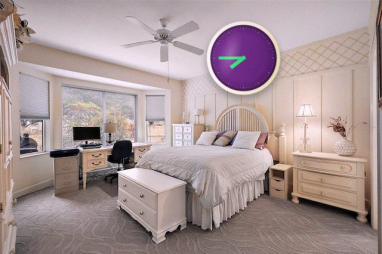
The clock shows 7.45
